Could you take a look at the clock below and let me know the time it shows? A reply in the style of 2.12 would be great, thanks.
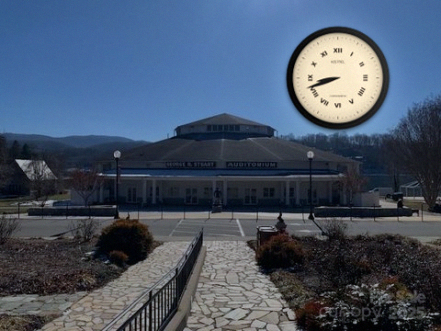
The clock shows 8.42
